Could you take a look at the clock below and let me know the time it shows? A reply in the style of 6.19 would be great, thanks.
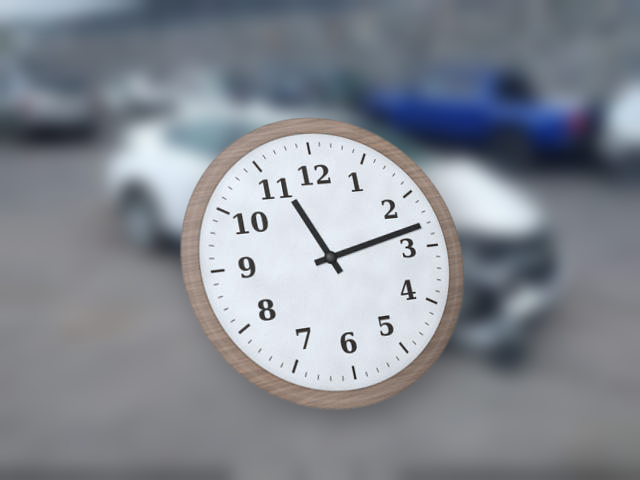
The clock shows 11.13
